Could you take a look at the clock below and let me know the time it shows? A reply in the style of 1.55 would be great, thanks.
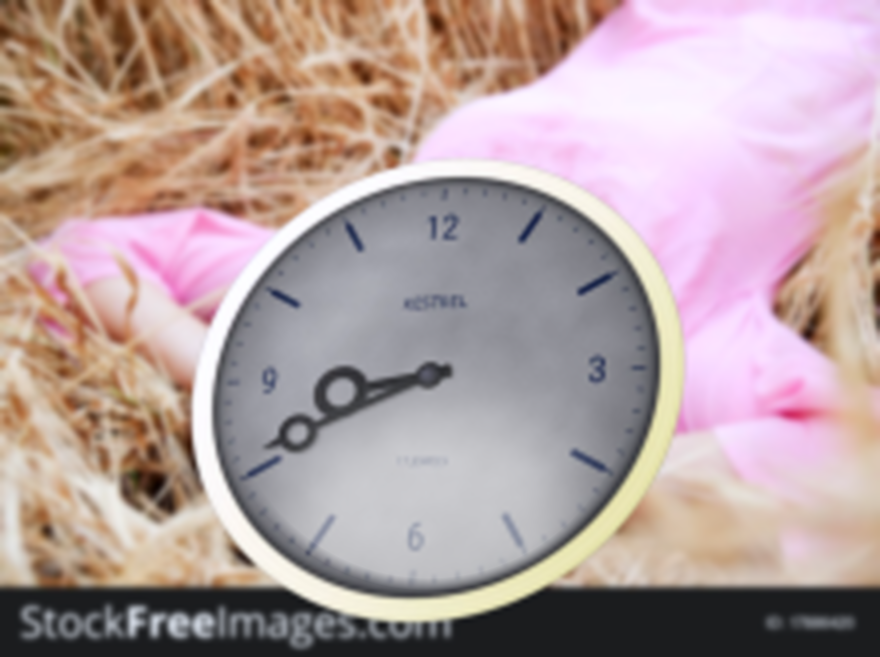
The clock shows 8.41
